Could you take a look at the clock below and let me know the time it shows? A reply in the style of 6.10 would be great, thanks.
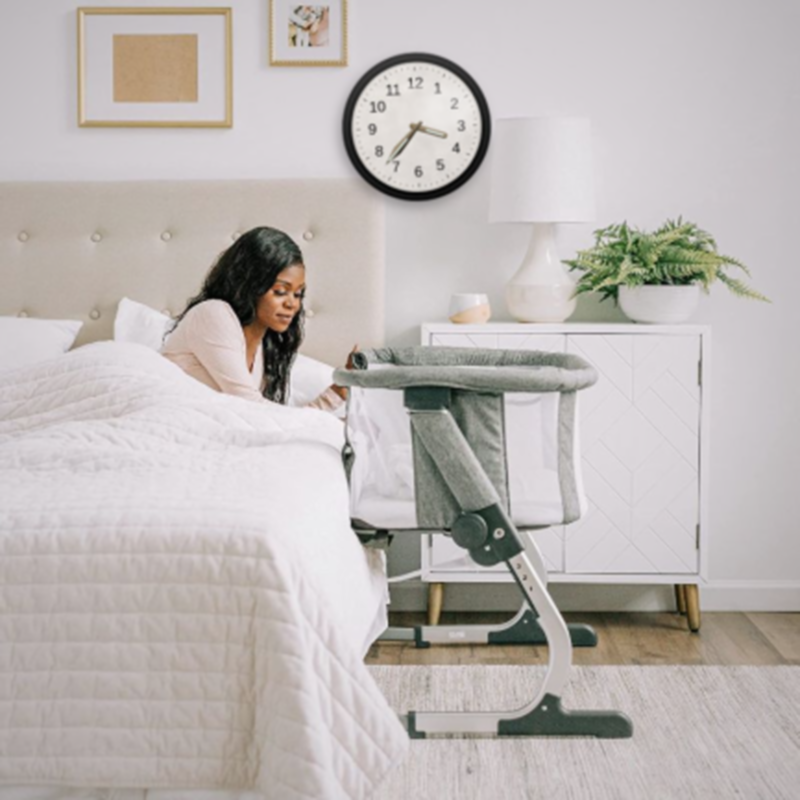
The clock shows 3.37
